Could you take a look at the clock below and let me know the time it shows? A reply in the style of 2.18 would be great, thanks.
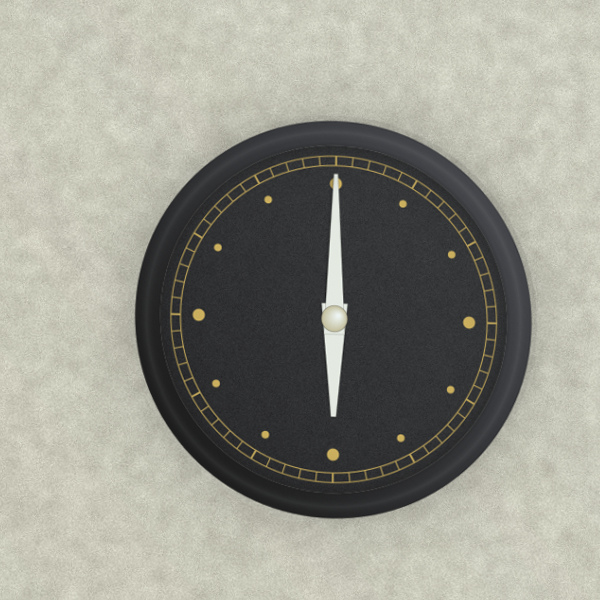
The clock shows 6.00
